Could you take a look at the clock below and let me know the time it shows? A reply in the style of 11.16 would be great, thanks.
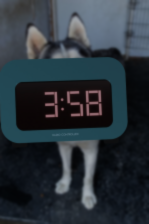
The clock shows 3.58
